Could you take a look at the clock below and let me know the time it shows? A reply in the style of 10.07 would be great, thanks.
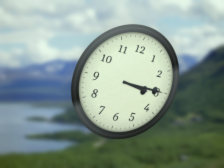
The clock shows 3.15
